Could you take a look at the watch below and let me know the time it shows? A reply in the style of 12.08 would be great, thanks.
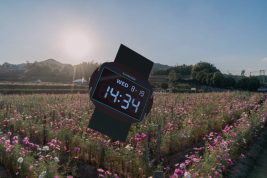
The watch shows 14.34
